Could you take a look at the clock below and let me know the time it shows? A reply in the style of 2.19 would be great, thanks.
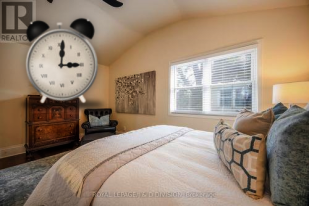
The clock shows 3.01
